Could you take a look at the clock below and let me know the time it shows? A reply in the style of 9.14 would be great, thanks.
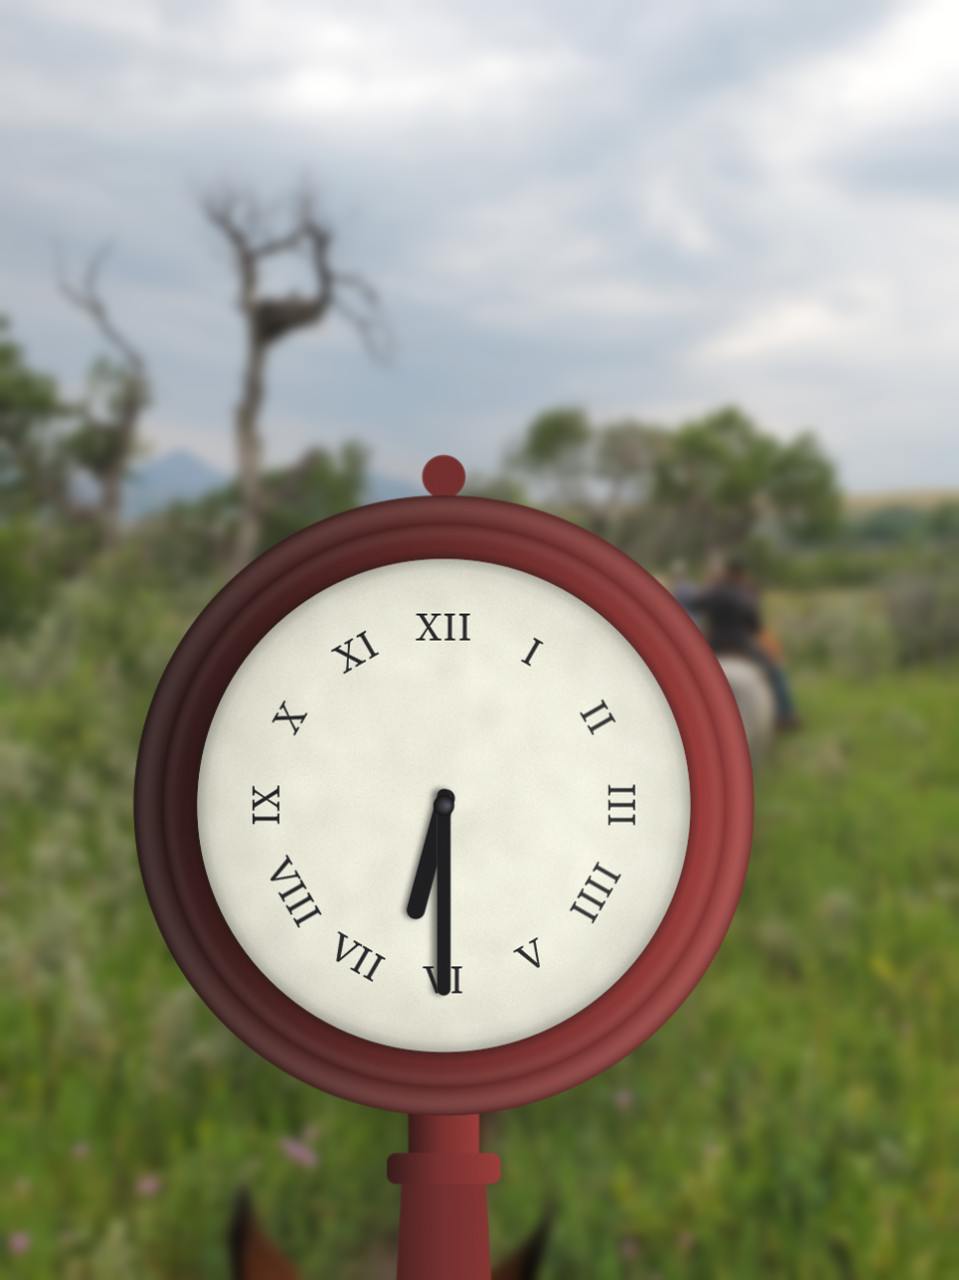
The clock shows 6.30
